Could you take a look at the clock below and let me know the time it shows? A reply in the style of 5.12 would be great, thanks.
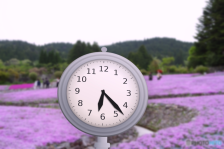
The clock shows 6.23
